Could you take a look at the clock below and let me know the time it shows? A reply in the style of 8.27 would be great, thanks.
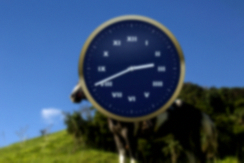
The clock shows 2.41
